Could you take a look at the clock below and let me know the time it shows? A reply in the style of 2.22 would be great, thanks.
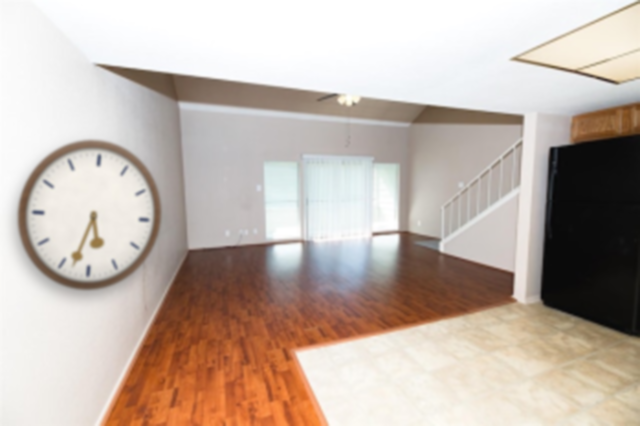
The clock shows 5.33
